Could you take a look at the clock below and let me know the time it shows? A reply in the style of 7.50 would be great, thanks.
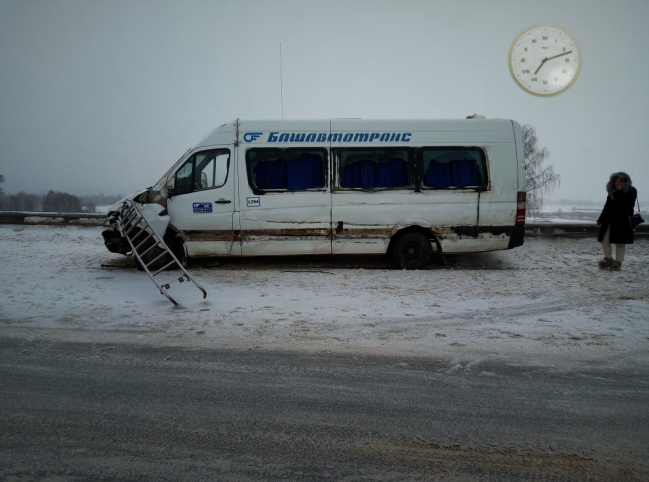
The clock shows 7.12
